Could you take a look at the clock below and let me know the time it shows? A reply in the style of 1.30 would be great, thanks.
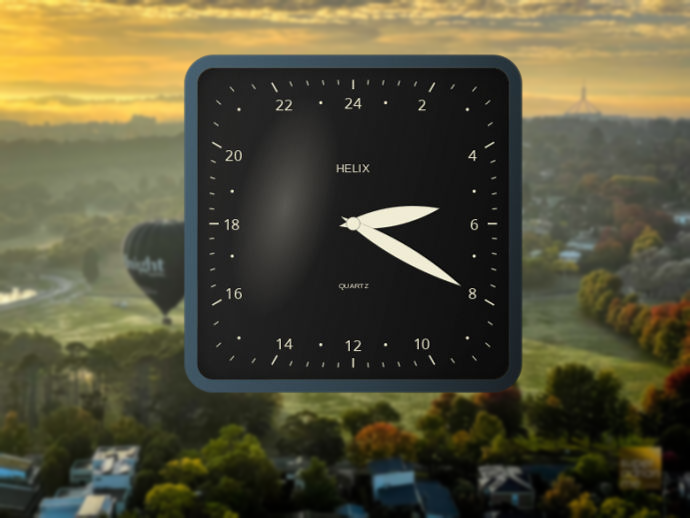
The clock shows 5.20
